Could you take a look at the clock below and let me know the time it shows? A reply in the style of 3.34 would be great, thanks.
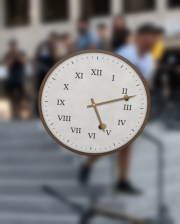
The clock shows 5.12
